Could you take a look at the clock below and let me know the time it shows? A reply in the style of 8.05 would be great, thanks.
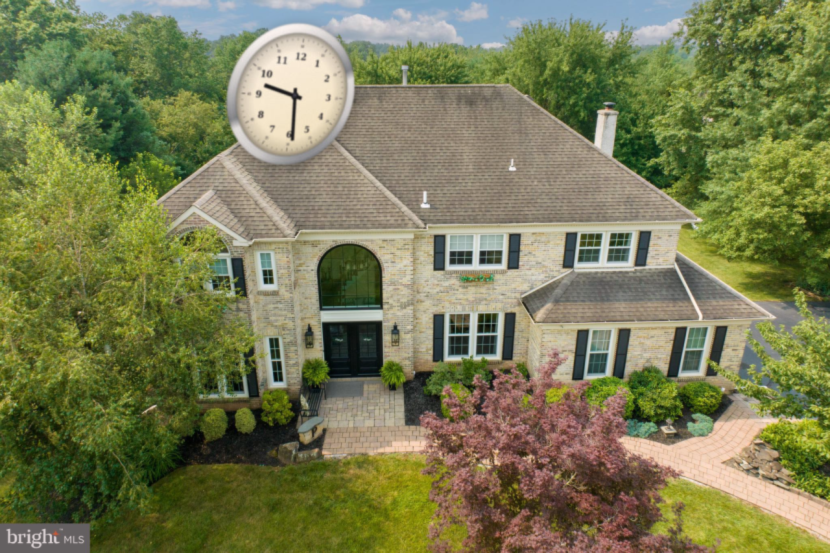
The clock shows 9.29
